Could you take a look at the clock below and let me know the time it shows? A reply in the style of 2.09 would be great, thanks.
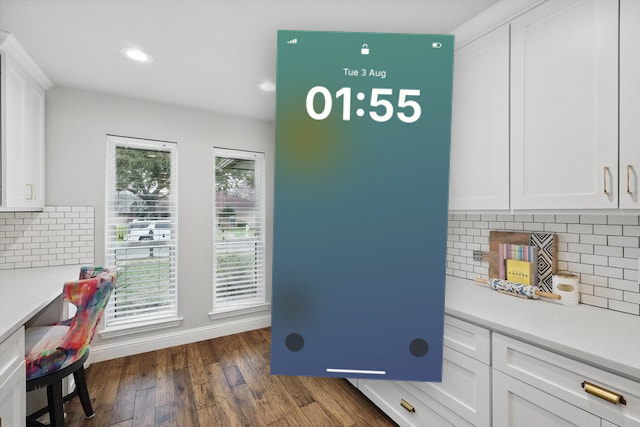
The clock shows 1.55
